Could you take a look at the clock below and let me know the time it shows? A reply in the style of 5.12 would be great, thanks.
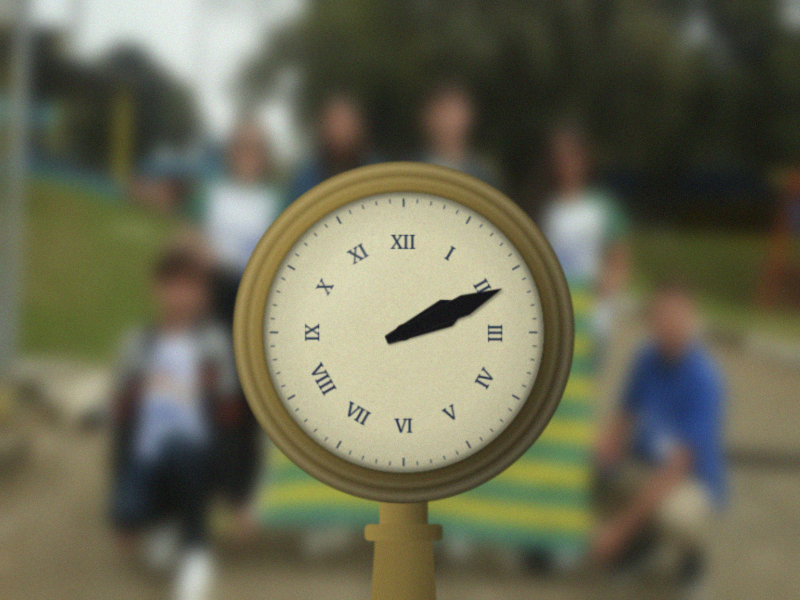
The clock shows 2.11
